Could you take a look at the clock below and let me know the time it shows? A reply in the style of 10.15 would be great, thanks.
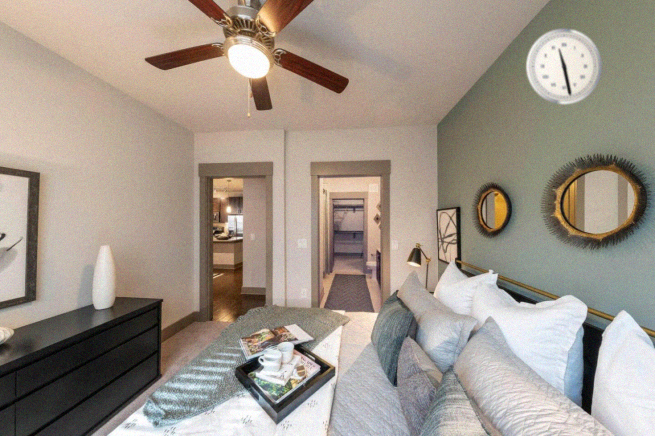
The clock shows 11.28
